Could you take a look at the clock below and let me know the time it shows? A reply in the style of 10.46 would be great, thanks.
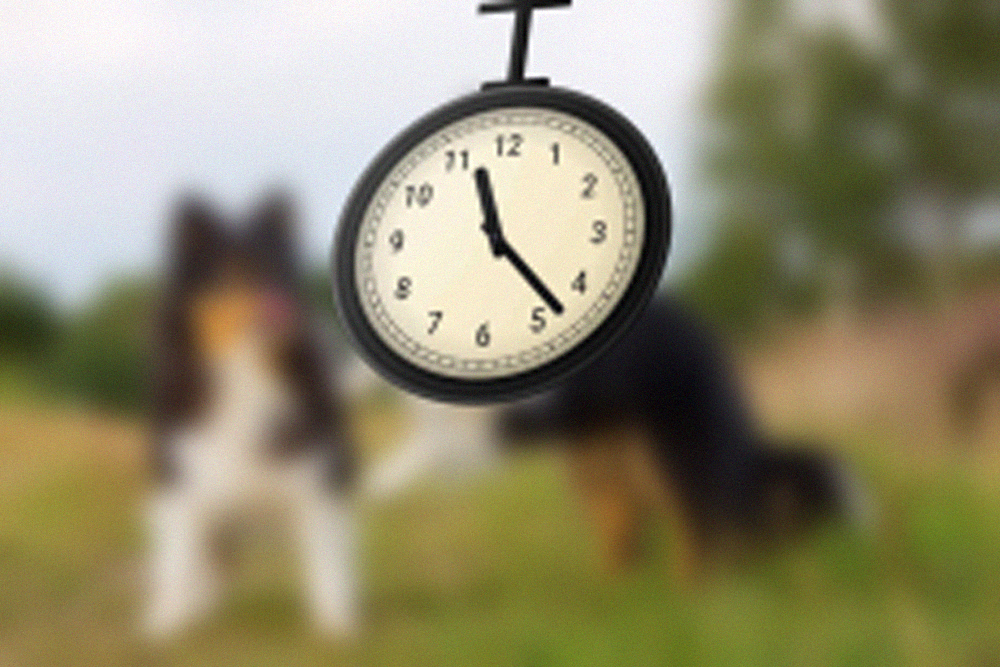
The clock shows 11.23
